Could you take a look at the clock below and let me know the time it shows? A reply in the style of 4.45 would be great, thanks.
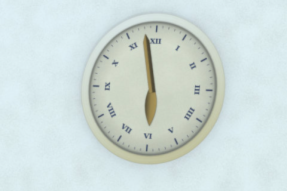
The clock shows 5.58
